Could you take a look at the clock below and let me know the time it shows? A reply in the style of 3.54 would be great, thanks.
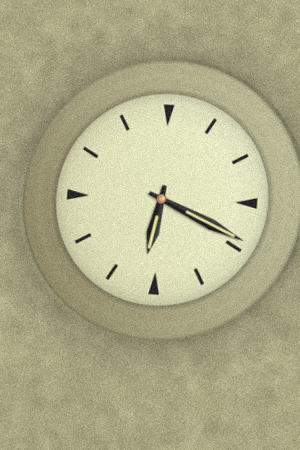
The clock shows 6.19
